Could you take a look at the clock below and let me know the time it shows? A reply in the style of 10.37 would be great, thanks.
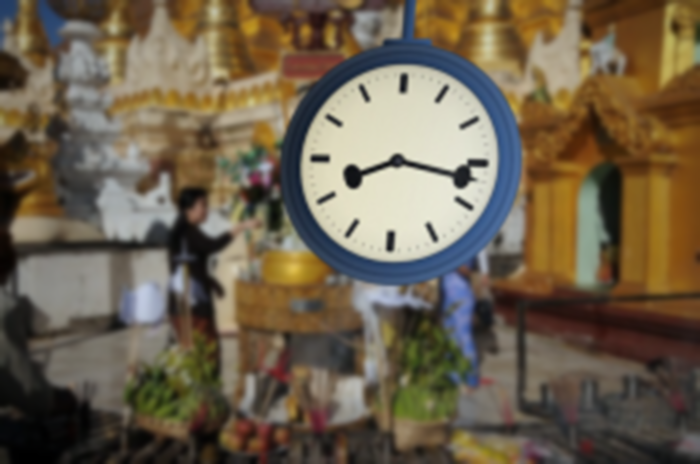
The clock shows 8.17
